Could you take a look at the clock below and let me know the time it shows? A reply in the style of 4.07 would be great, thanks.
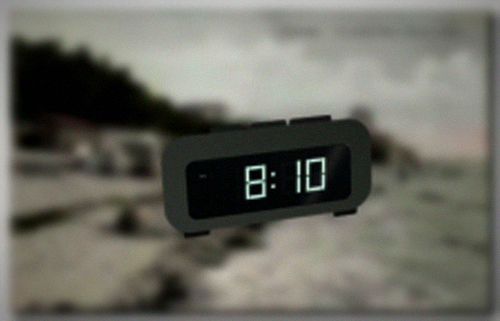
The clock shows 8.10
